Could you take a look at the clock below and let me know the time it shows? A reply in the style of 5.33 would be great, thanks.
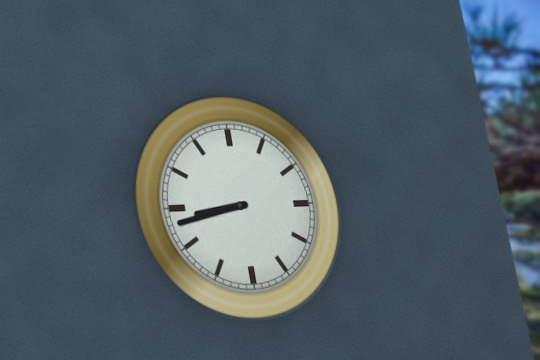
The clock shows 8.43
